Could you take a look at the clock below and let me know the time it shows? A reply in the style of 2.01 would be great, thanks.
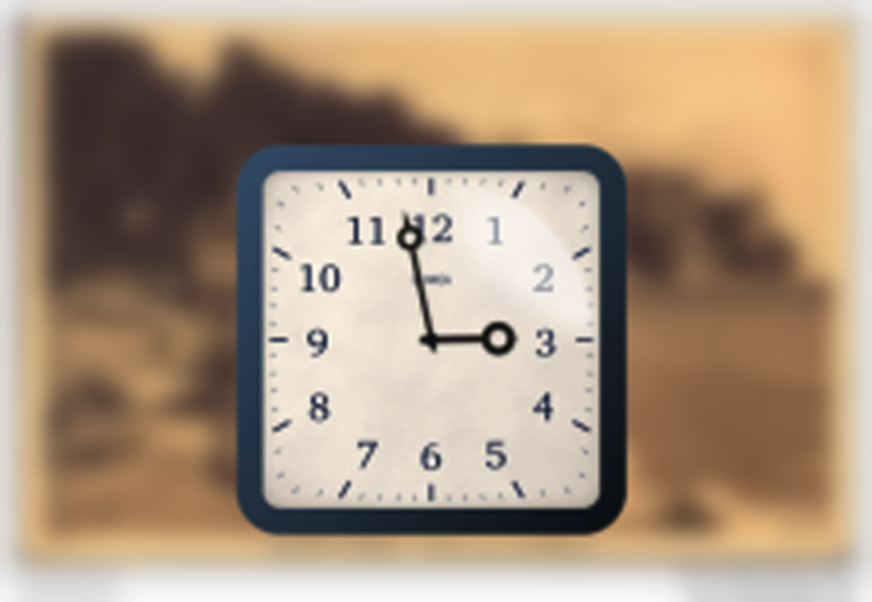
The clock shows 2.58
